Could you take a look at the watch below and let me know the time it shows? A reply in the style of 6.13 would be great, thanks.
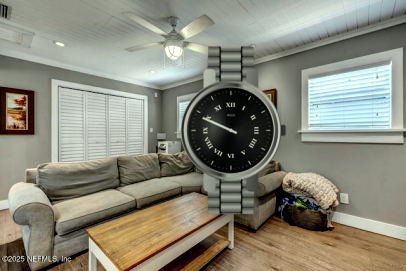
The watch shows 9.49
